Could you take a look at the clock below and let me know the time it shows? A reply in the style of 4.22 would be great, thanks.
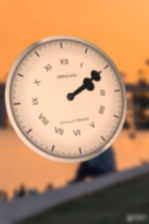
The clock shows 2.10
